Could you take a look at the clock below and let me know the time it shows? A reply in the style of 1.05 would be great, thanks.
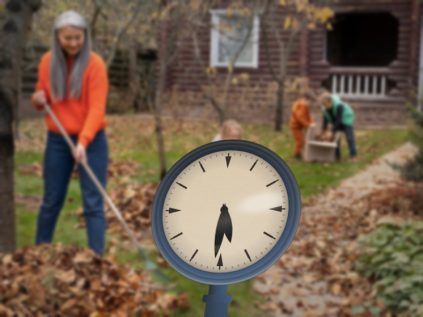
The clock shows 5.31
